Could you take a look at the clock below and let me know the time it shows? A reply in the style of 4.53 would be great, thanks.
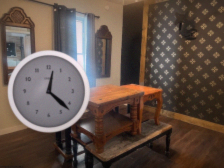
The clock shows 12.22
